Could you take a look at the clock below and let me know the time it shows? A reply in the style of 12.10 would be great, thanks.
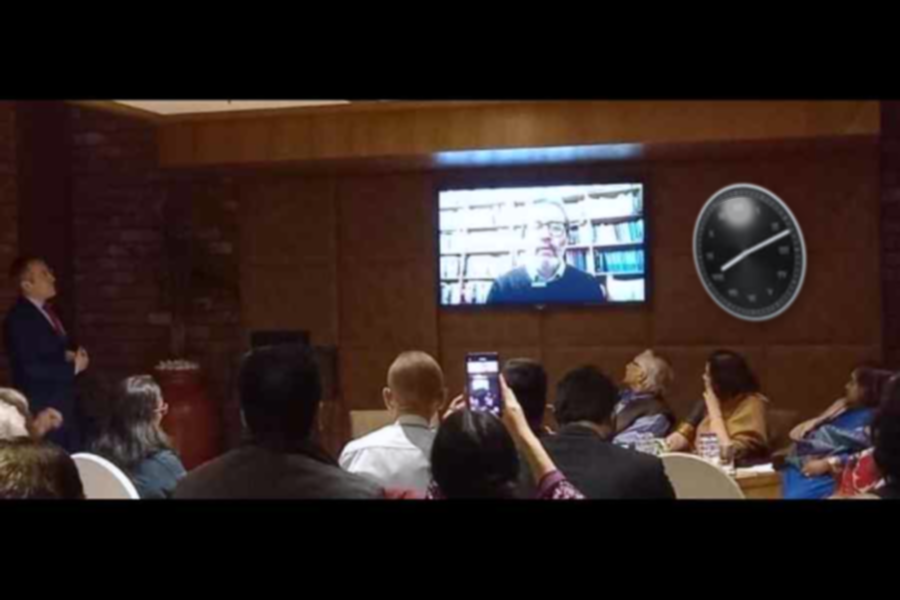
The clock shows 8.12
